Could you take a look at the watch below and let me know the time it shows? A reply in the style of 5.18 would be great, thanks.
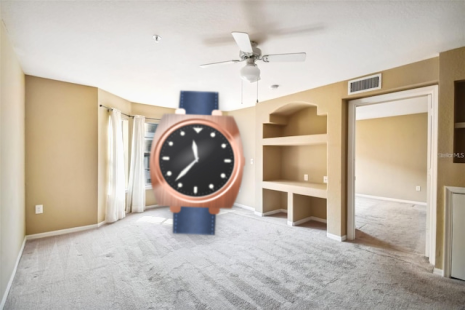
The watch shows 11.37
